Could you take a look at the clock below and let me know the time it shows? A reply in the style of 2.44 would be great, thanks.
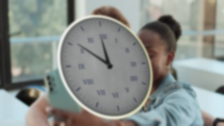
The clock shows 11.51
